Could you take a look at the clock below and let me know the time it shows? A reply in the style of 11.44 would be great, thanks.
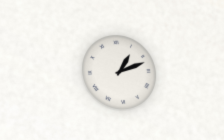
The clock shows 1.12
